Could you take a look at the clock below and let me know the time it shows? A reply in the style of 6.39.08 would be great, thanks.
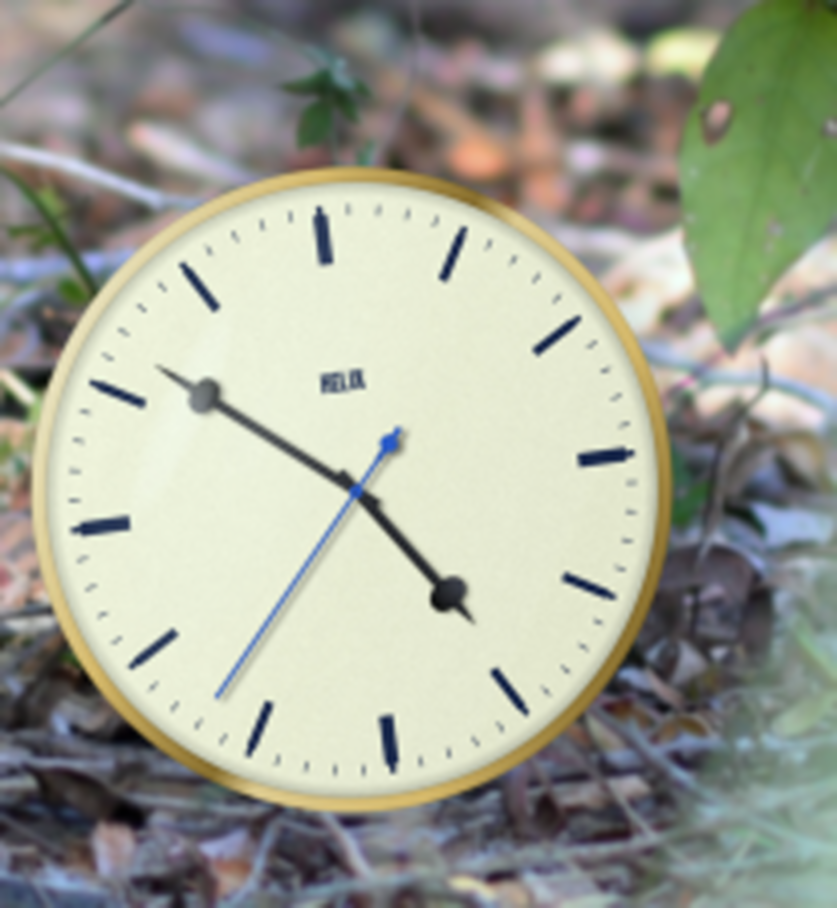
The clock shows 4.51.37
